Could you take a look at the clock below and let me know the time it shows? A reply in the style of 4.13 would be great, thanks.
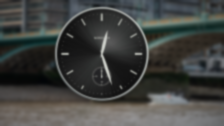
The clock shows 12.27
